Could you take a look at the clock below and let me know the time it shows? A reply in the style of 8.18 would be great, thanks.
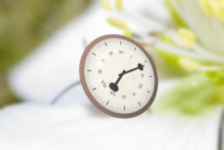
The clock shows 7.11
